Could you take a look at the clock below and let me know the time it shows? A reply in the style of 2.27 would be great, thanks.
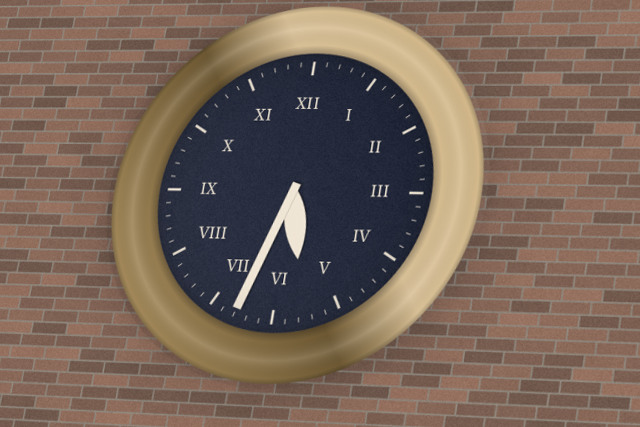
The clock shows 5.33
